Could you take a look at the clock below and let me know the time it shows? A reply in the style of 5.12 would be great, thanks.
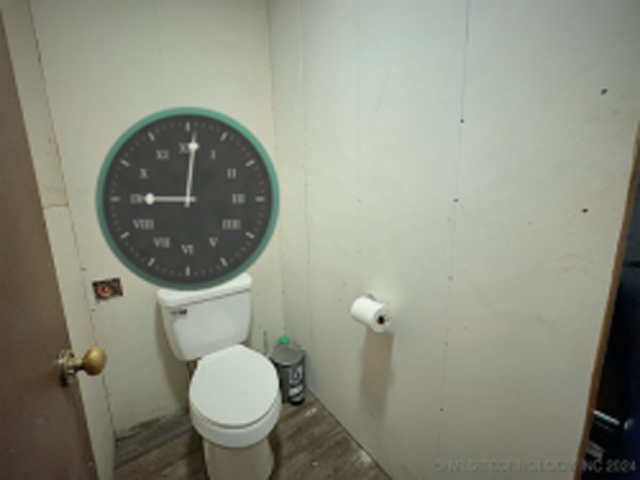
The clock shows 9.01
